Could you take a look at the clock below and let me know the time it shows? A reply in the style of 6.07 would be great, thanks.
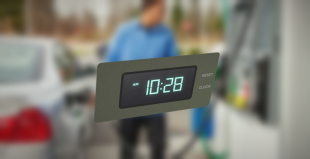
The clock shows 10.28
